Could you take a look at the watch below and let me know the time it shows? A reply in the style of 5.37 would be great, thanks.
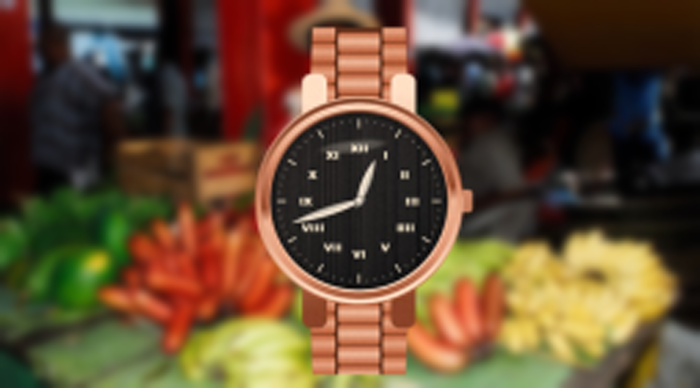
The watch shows 12.42
